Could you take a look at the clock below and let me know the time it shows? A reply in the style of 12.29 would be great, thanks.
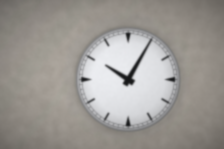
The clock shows 10.05
